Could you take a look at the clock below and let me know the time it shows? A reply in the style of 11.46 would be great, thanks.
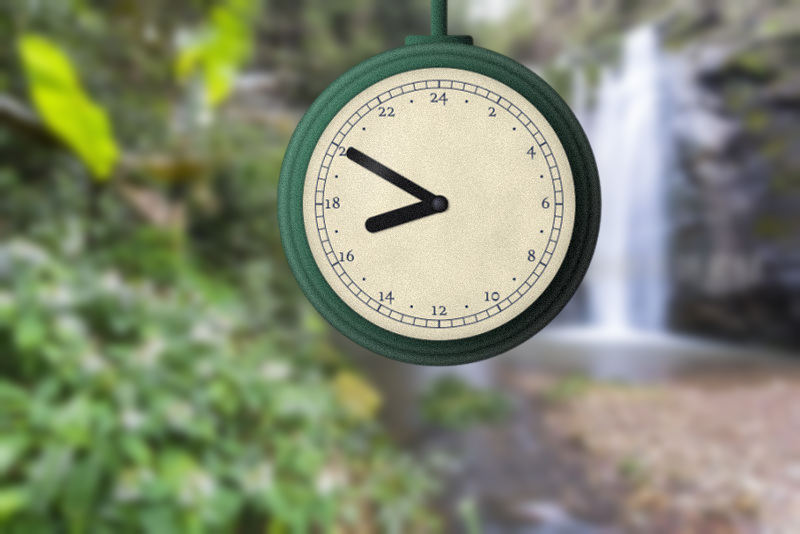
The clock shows 16.50
